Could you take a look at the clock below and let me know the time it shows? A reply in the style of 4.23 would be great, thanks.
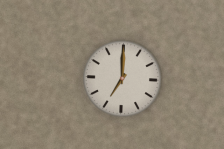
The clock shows 7.00
